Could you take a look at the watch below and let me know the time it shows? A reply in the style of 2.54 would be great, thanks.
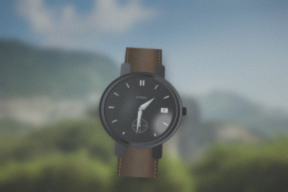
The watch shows 1.31
